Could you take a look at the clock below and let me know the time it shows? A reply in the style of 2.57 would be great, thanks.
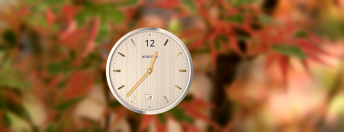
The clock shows 12.37
